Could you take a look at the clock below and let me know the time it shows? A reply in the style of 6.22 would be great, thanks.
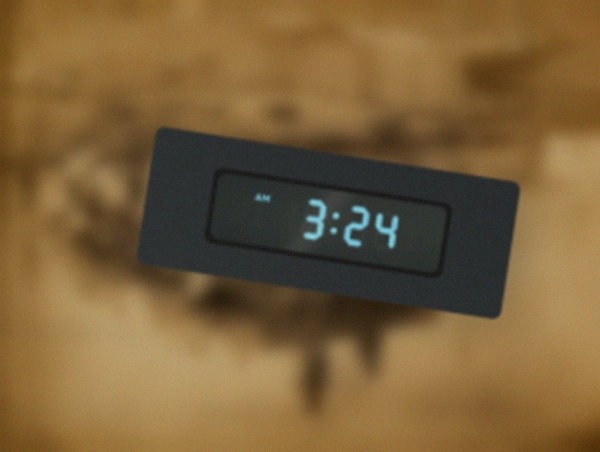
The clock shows 3.24
